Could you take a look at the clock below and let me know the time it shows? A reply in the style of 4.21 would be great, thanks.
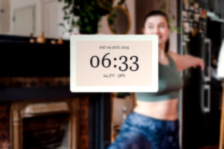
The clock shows 6.33
